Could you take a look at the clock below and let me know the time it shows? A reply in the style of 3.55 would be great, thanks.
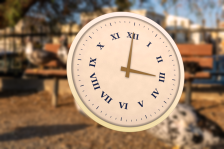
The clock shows 3.00
